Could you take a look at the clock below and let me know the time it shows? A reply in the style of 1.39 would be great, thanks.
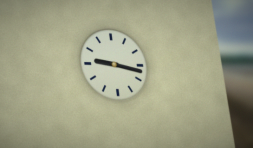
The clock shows 9.17
